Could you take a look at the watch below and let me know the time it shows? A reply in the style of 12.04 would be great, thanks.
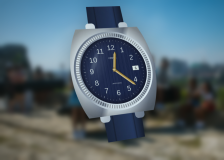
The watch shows 12.22
